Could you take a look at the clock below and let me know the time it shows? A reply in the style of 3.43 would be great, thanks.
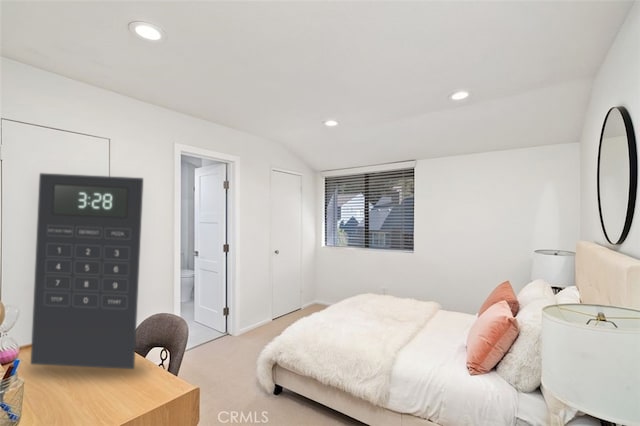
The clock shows 3.28
